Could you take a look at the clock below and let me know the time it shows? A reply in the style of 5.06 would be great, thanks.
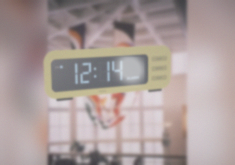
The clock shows 12.14
